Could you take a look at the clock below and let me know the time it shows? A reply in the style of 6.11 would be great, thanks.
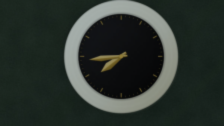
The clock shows 7.44
